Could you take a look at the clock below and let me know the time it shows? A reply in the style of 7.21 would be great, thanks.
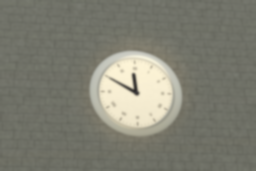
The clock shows 11.50
